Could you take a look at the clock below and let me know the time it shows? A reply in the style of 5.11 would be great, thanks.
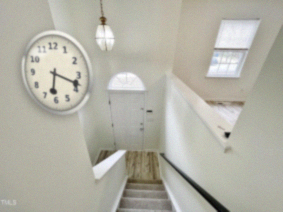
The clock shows 6.18
